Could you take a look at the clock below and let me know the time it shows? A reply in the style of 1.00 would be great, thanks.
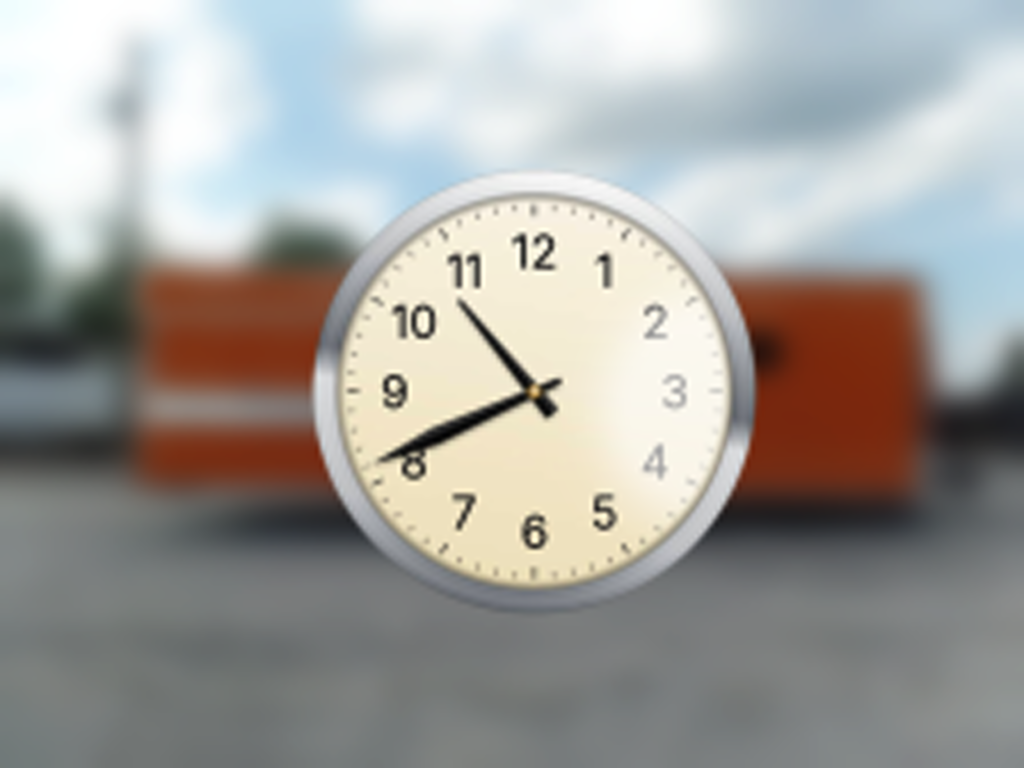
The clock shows 10.41
